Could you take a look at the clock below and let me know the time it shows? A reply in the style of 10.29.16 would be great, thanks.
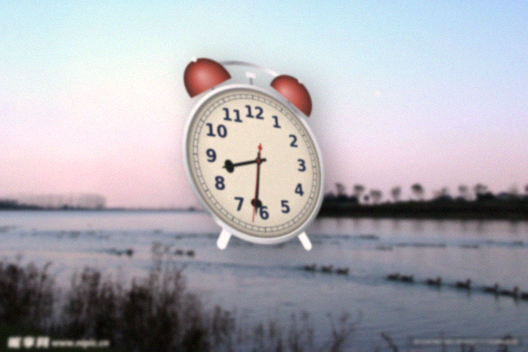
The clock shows 8.31.32
